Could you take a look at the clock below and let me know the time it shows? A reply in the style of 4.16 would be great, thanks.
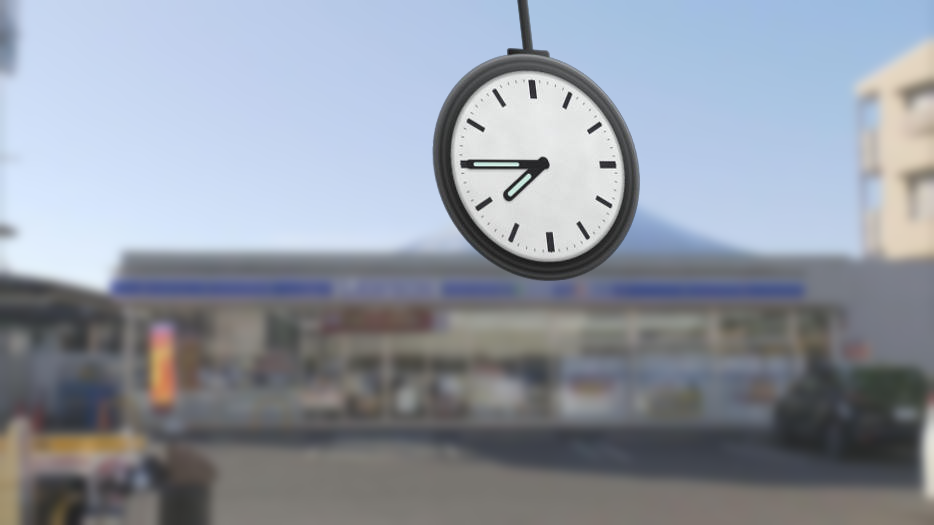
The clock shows 7.45
